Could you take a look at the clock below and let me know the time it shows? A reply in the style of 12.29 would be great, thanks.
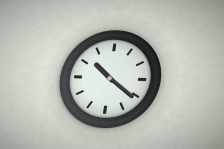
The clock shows 10.21
